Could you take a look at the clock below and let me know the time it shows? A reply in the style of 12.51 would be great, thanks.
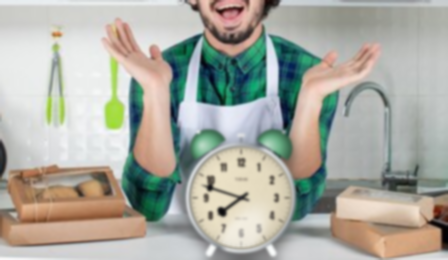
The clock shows 7.48
